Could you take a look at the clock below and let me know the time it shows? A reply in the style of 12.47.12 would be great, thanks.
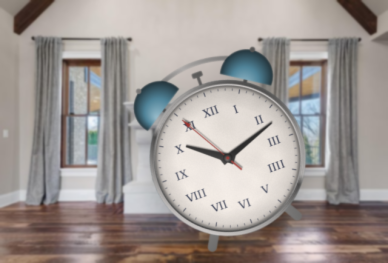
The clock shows 10.11.55
